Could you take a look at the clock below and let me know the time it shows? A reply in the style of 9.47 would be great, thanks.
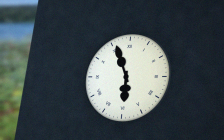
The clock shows 5.56
